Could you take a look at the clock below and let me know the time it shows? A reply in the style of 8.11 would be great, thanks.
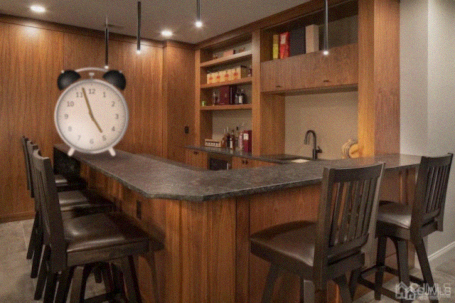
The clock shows 4.57
